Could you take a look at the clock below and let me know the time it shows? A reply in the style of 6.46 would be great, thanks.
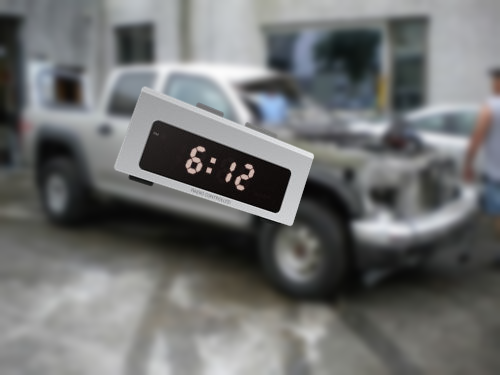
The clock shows 6.12
